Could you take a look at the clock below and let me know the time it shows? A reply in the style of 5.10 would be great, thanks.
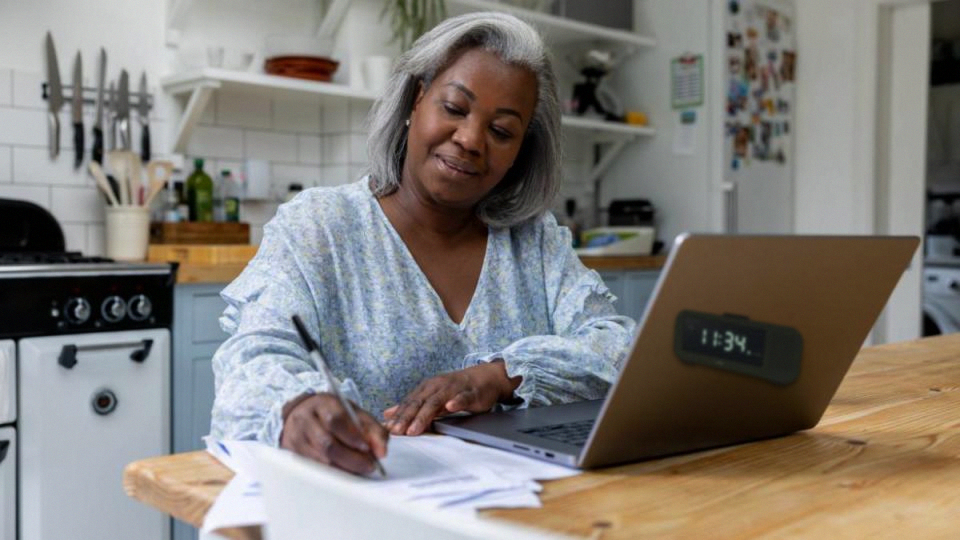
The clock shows 11.34
